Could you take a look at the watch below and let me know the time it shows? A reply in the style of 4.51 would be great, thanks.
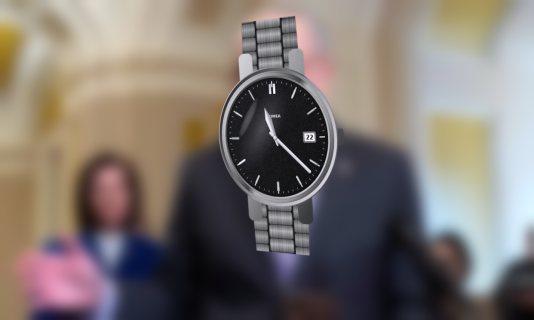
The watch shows 11.22
